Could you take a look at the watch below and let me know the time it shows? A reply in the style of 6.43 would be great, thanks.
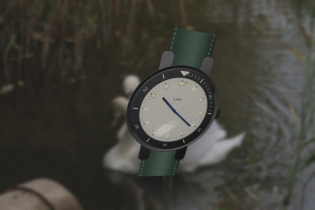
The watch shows 10.21
